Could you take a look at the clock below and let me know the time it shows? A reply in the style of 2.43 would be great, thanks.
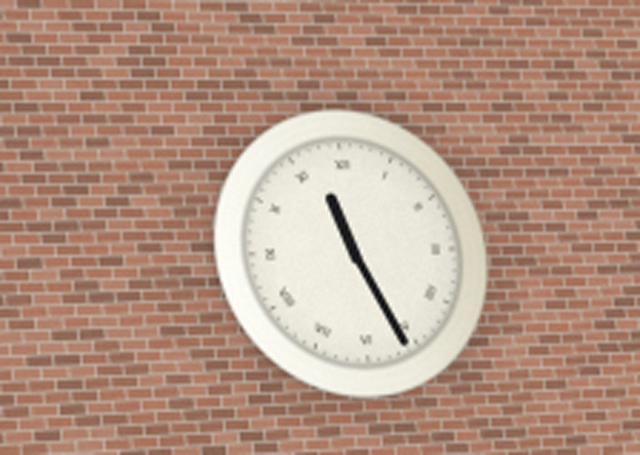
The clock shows 11.26
